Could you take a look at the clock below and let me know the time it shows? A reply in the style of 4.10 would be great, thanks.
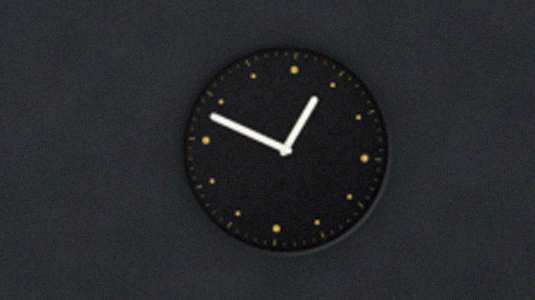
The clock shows 12.48
